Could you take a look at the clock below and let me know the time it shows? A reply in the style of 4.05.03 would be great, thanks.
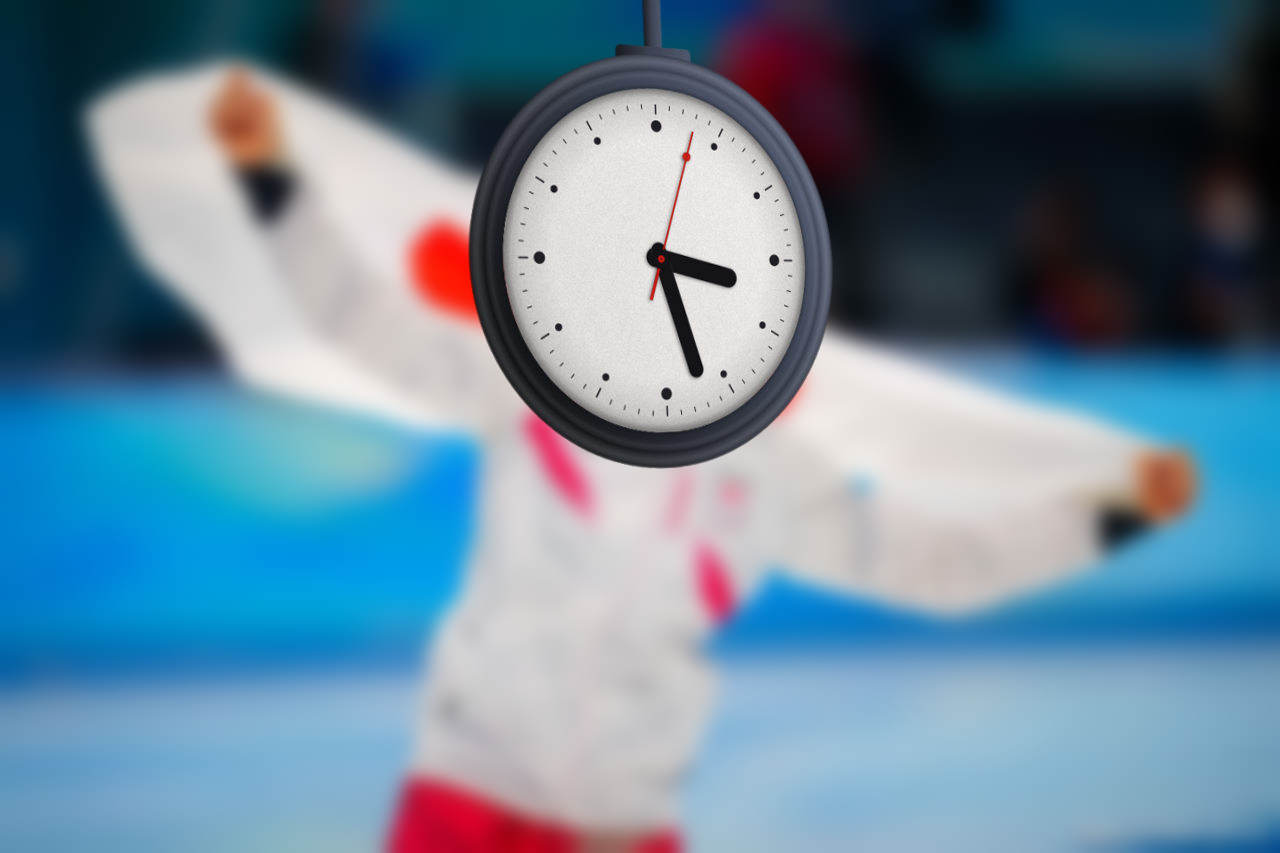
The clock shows 3.27.03
